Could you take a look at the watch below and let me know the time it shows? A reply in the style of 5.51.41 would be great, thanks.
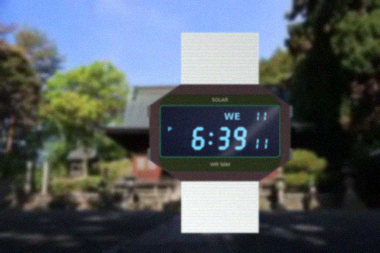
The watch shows 6.39.11
